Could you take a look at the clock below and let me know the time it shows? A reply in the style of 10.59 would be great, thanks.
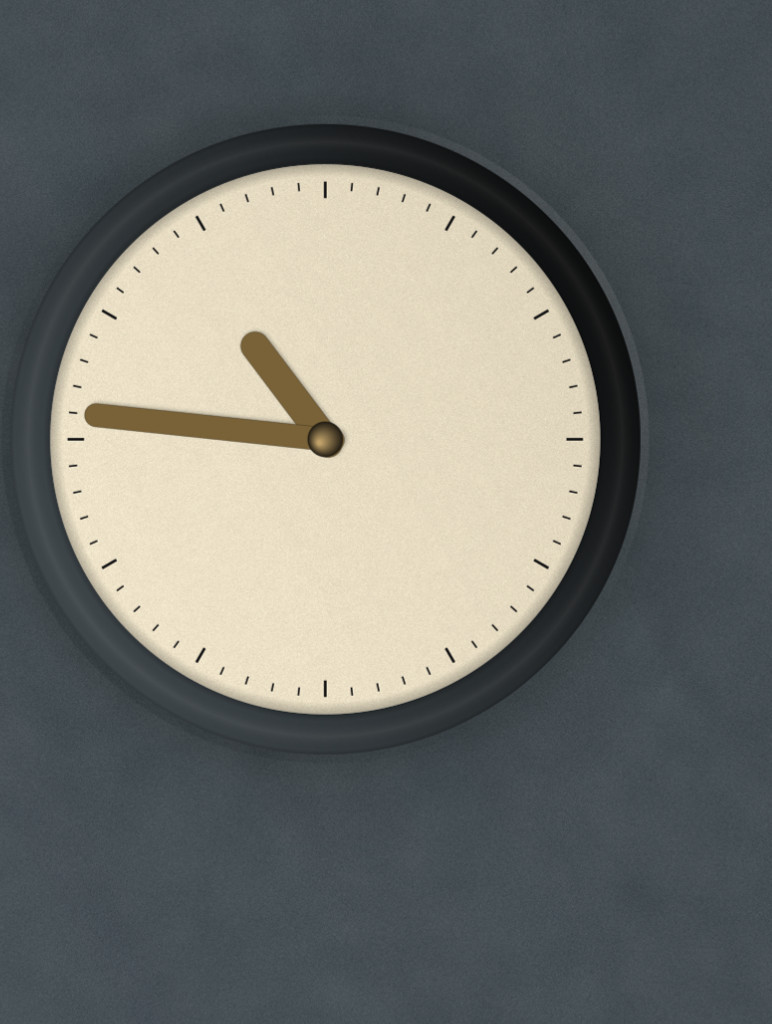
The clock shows 10.46
